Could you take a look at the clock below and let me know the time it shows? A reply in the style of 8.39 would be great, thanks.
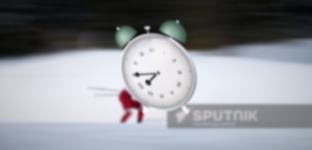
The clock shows 7.45
